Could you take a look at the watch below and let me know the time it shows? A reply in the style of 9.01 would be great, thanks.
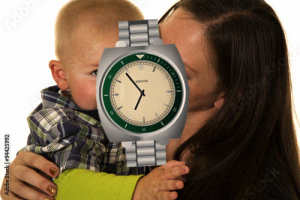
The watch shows 6.54
